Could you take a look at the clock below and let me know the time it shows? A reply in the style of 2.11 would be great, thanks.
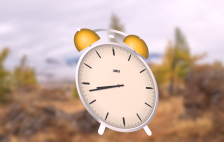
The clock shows 8.43
